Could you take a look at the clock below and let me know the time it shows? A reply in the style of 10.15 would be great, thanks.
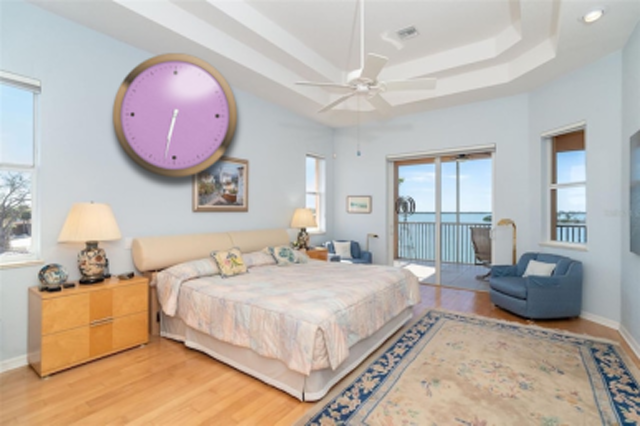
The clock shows 6.32
